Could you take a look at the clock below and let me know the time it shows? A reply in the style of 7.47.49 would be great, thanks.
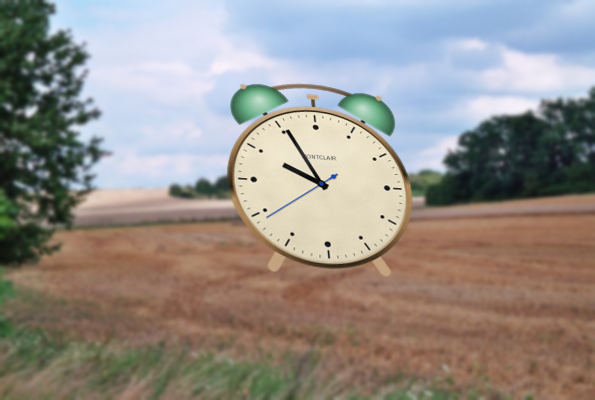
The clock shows 9.55.39
